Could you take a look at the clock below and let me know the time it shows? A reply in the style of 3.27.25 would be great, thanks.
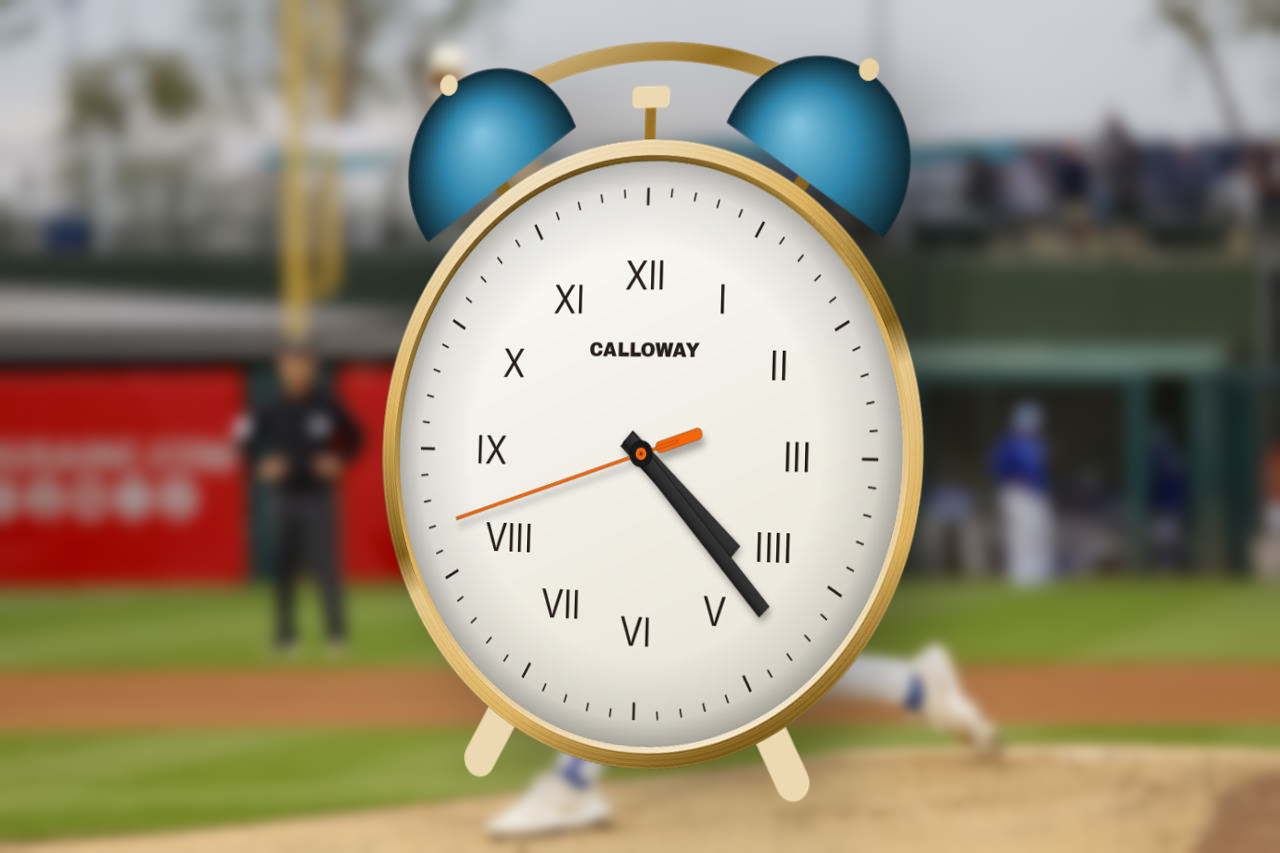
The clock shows 4.22.42
